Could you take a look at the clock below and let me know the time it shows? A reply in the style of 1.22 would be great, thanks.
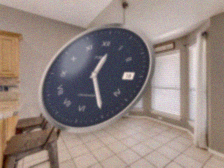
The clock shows 12.25
